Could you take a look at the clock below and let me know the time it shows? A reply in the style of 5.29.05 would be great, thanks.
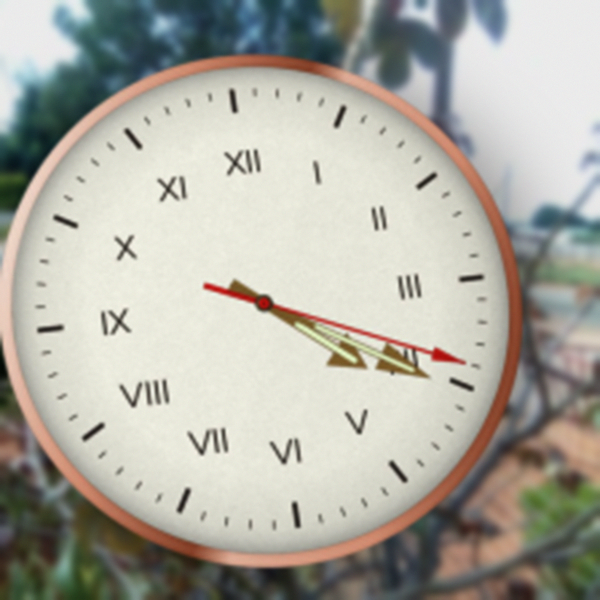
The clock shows 4.20.19
